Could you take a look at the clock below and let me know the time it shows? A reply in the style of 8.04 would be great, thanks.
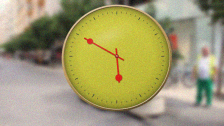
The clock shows 5.50
